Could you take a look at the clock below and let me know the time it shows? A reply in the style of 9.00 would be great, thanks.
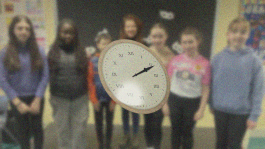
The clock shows 2.11
